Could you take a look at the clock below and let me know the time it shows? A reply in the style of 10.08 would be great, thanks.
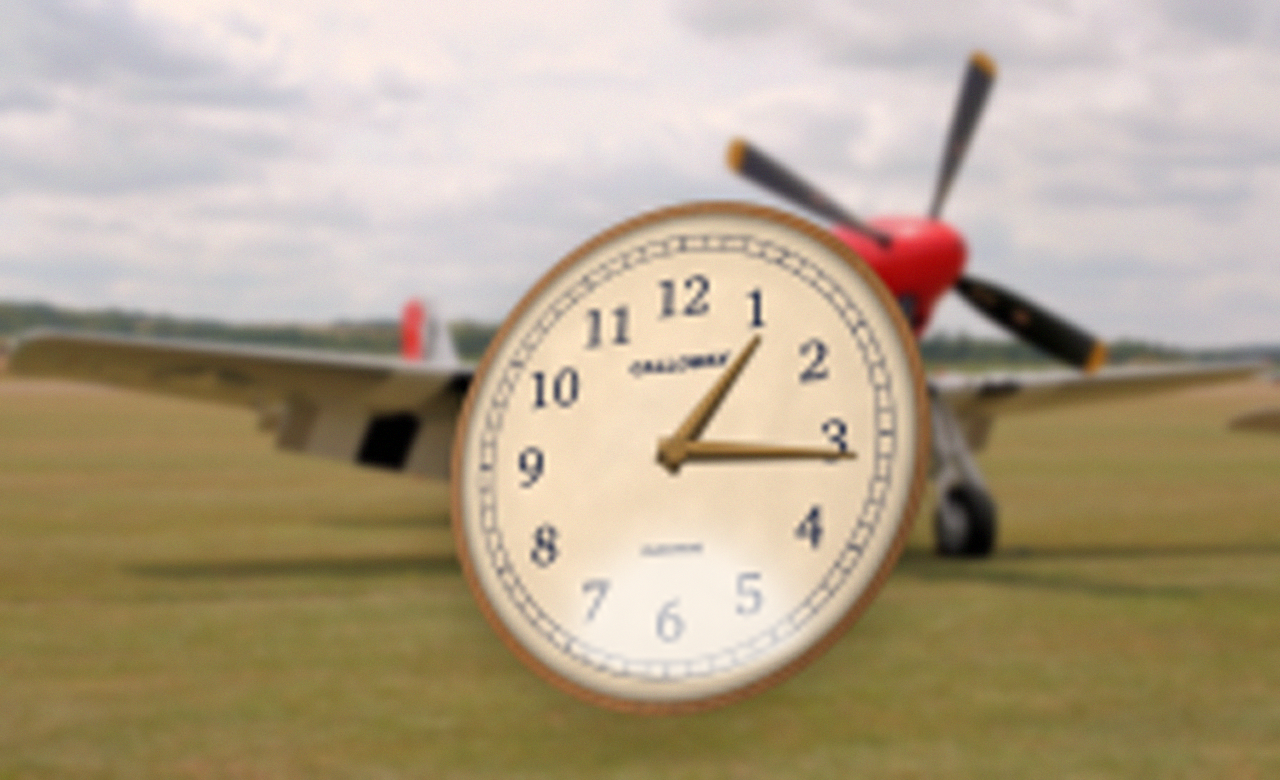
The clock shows 1.16
